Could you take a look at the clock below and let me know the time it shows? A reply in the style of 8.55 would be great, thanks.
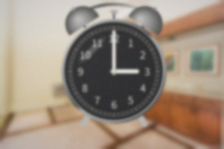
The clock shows 3.00
